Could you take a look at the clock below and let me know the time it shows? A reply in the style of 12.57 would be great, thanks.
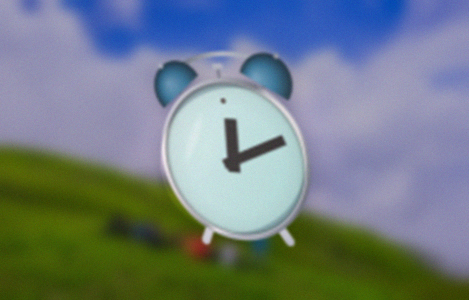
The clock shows 12.12
